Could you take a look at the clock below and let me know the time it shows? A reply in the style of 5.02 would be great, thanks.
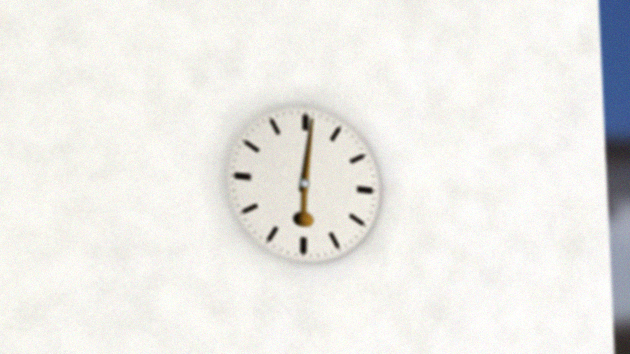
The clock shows 6.01
